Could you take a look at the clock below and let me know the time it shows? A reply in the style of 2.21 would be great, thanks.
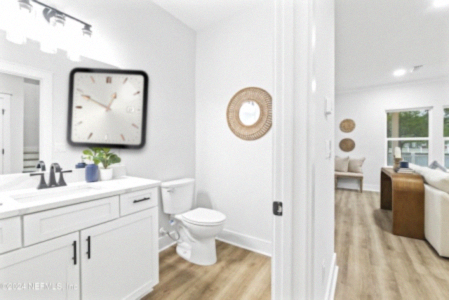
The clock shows 12.49
